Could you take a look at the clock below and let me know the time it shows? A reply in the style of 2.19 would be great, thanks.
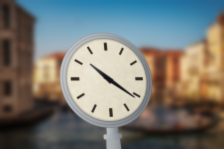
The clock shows 10.21
